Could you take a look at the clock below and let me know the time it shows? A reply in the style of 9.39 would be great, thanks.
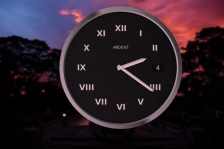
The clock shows 2.21
